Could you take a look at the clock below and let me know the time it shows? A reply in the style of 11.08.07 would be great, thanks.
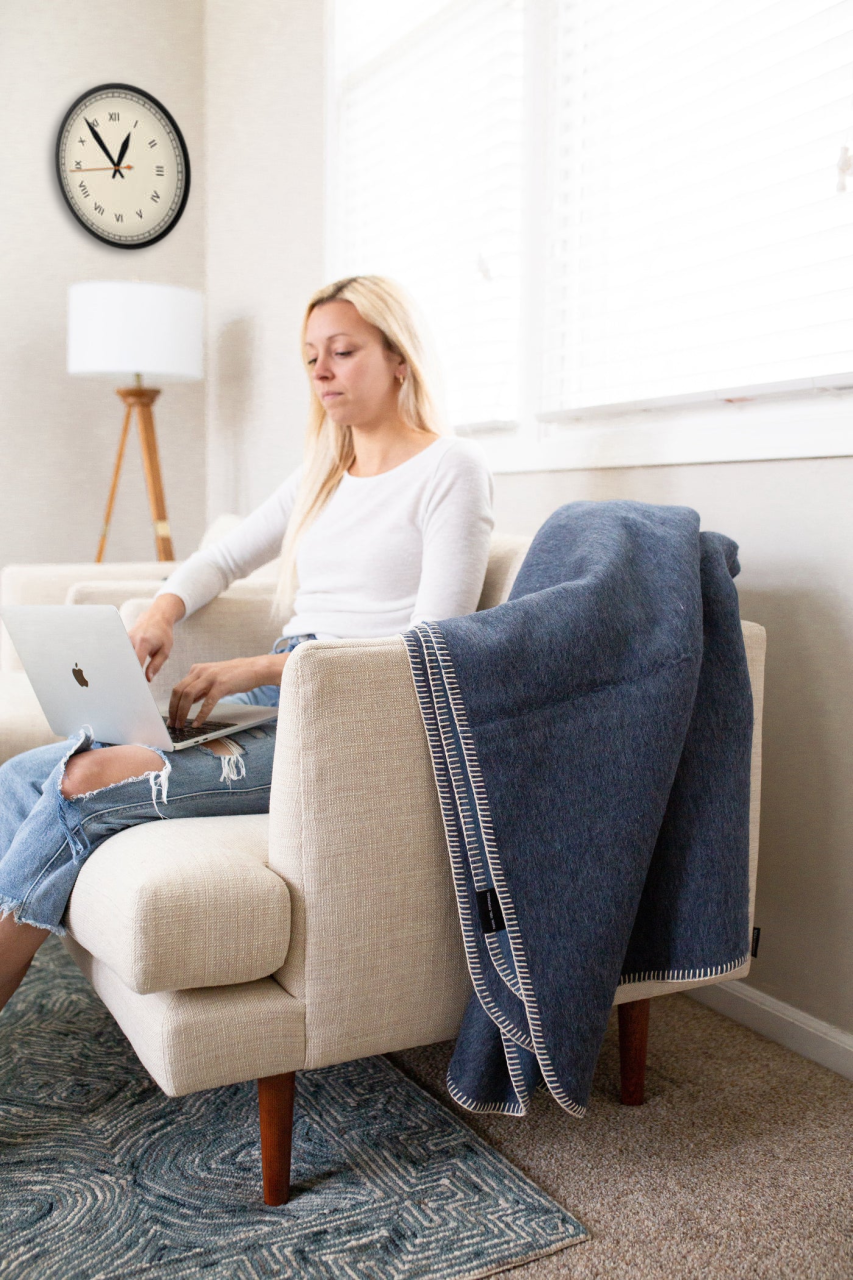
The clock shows 12.53.44
